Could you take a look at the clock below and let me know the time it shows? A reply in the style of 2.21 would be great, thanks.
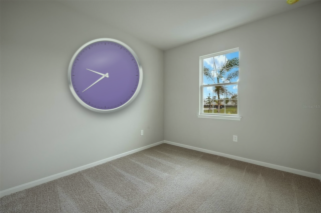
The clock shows 9.39
